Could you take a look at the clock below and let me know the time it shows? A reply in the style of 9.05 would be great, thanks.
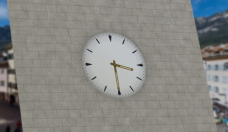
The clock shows 3.30
